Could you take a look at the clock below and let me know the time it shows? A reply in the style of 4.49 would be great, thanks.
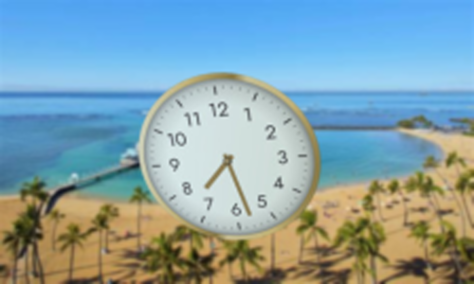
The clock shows 7.28
